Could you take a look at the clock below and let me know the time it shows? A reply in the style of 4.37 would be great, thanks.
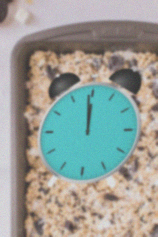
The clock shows 11.59
